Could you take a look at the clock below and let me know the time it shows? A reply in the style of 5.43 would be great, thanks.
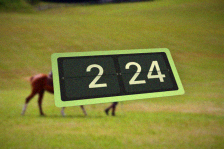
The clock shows 2.24
